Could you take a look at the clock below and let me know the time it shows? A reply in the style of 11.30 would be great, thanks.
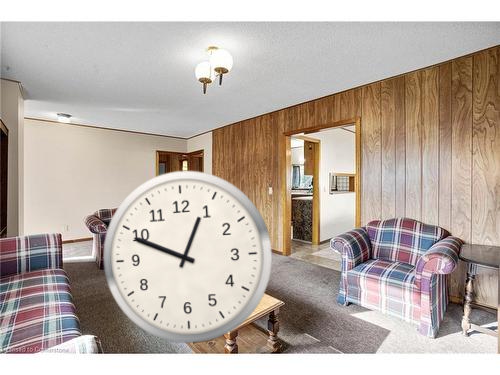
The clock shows 12.49
